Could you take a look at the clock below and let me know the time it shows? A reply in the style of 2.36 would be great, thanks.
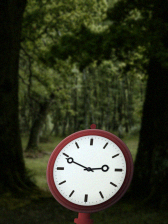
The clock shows 2.49
